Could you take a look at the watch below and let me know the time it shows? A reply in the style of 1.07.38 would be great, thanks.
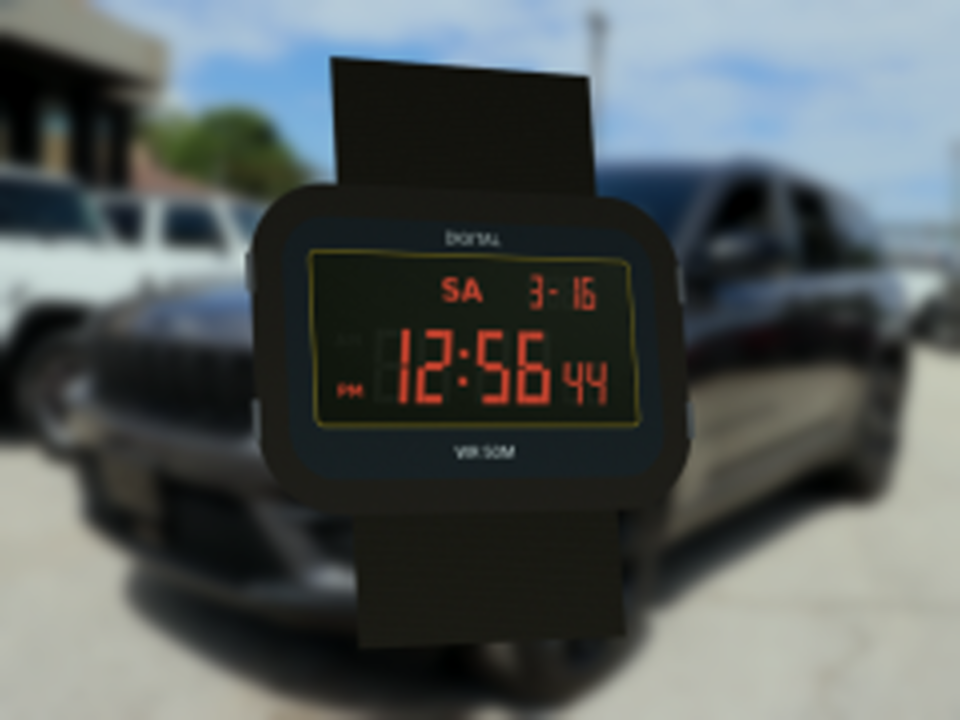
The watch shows 12.56.44
